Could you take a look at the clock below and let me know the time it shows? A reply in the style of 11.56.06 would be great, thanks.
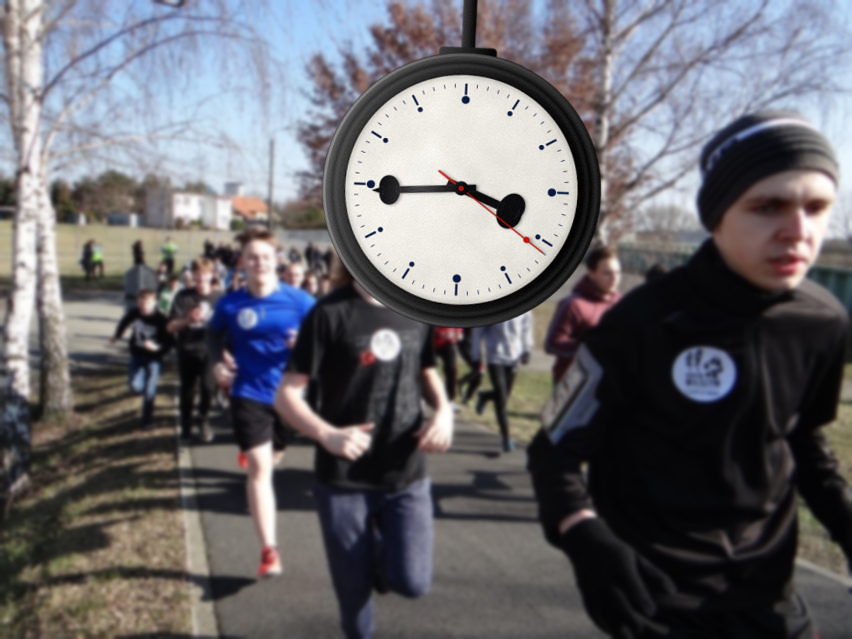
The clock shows 3.44.21
